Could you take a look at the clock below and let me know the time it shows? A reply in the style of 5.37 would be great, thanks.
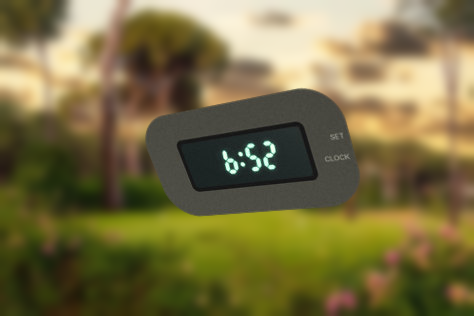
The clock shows 6.52
